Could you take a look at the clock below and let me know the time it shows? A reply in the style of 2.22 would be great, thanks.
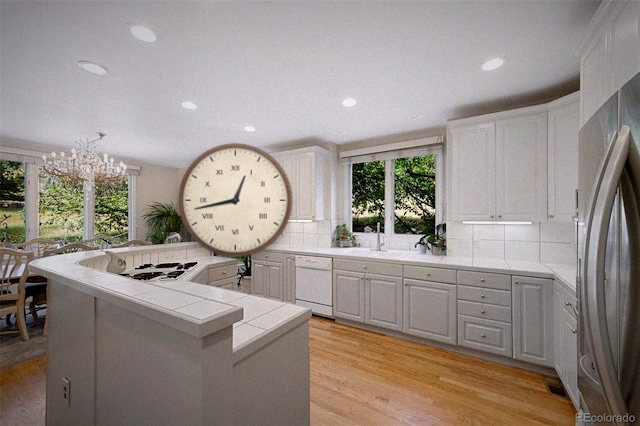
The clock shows 12.43
